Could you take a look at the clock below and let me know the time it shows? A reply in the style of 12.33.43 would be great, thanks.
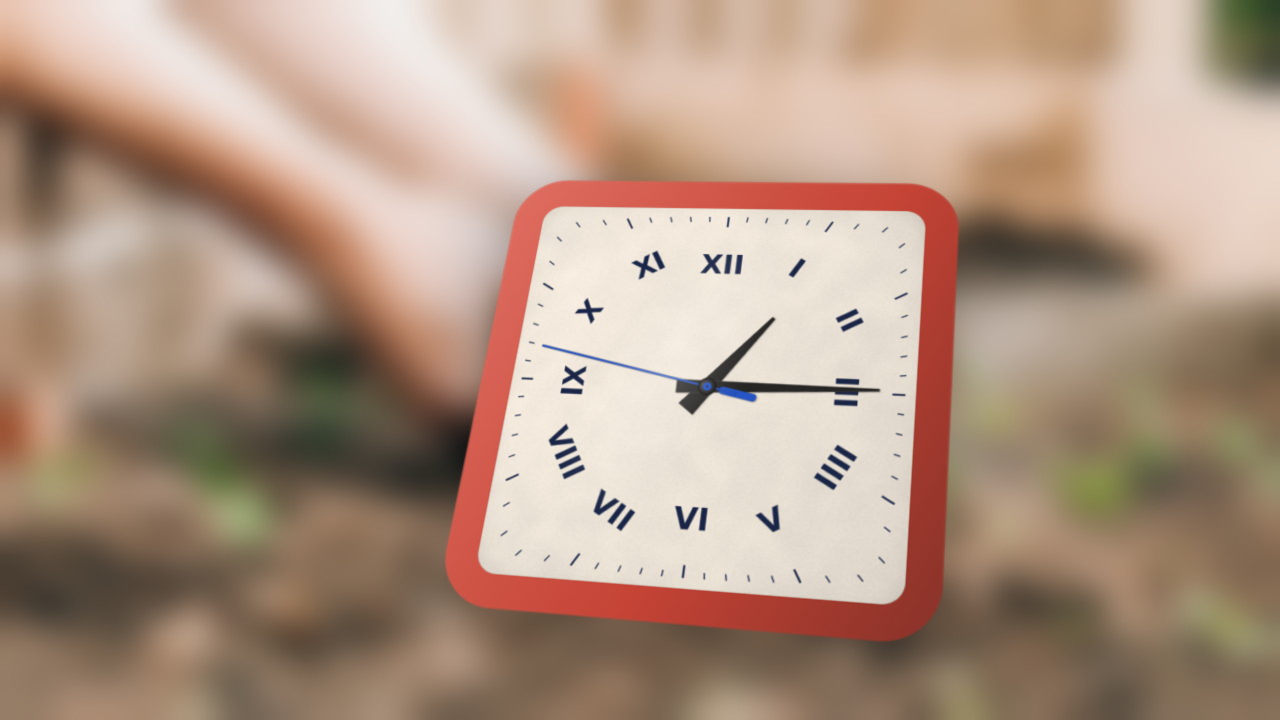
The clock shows 1.14.47
